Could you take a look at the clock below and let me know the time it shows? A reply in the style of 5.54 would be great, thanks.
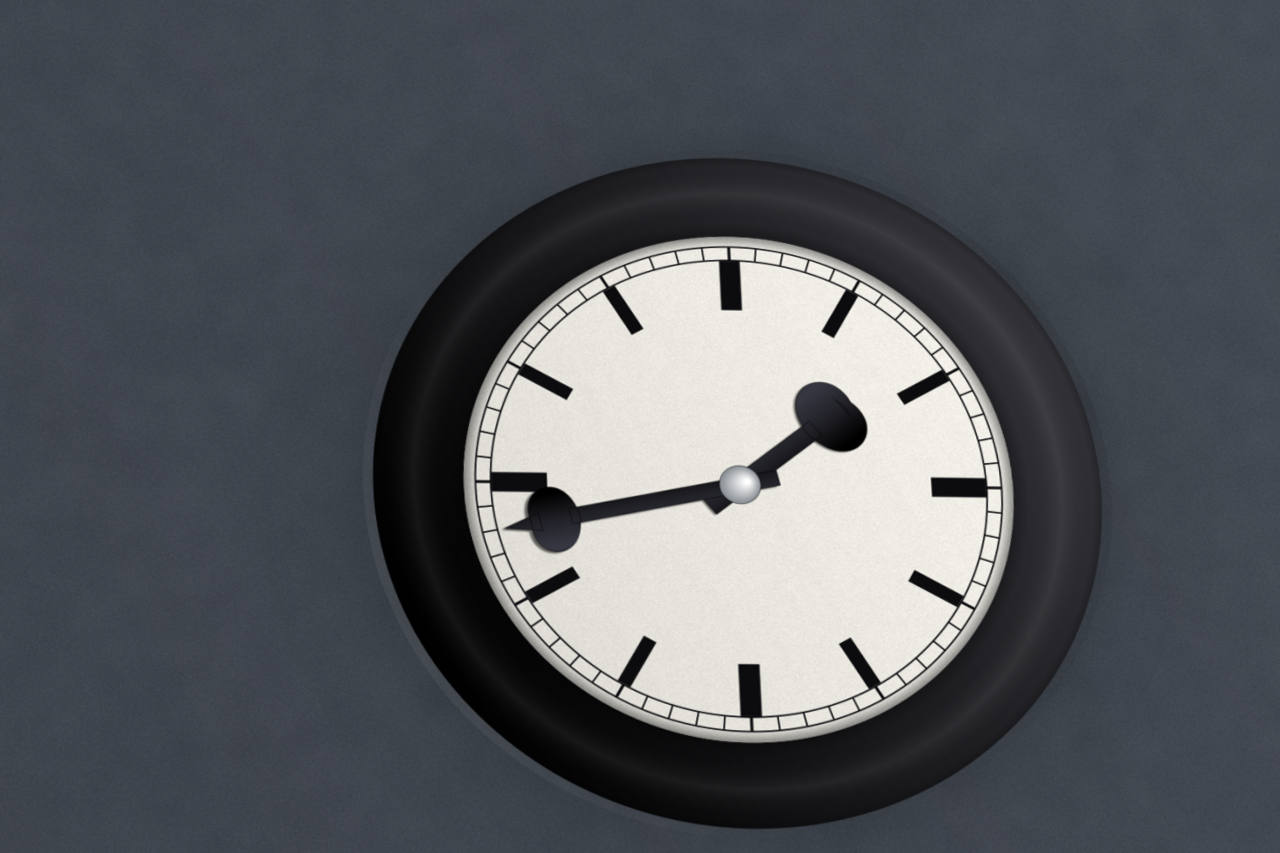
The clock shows 1.43
